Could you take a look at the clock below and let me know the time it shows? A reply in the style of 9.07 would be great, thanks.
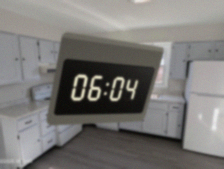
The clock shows 6.04
